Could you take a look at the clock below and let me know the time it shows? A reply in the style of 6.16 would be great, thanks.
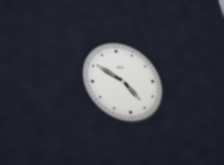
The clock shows 4.51
